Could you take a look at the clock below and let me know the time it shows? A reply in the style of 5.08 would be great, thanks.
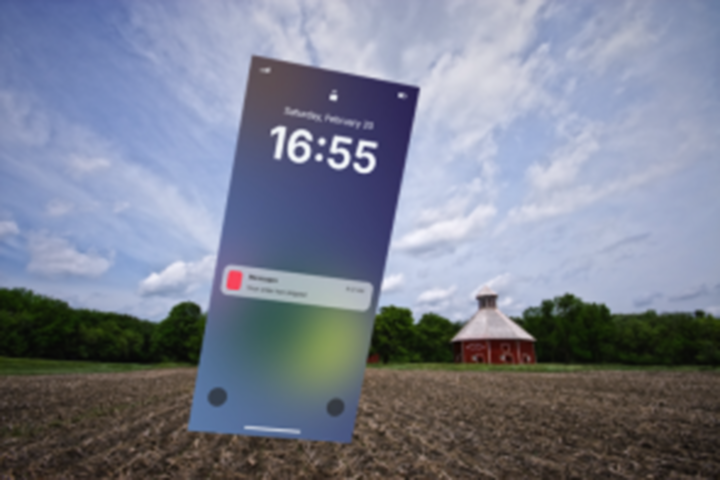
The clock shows 16.55
